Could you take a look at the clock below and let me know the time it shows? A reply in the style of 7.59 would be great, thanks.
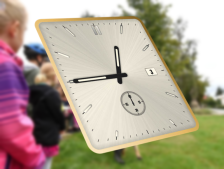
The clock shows 12.45
